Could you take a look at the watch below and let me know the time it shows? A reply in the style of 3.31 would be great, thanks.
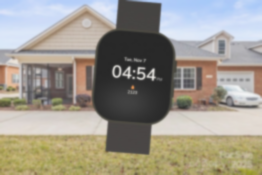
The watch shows 4.54
